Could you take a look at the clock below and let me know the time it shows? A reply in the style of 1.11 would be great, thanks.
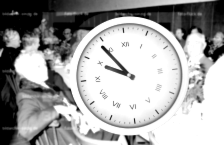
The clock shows 9.54
